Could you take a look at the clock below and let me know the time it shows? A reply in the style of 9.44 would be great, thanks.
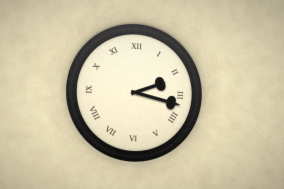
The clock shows 2.17
